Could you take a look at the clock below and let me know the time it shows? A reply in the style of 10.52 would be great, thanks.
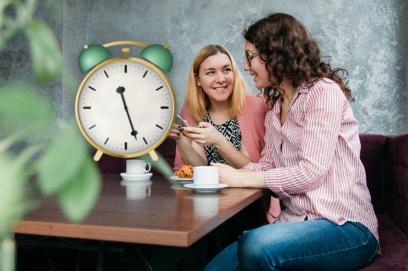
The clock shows 11.27
